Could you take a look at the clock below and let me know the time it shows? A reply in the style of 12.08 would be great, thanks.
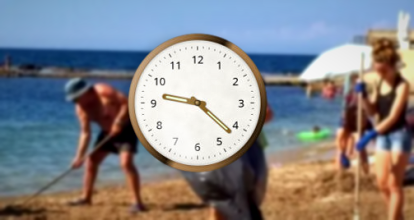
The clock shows 9.22
